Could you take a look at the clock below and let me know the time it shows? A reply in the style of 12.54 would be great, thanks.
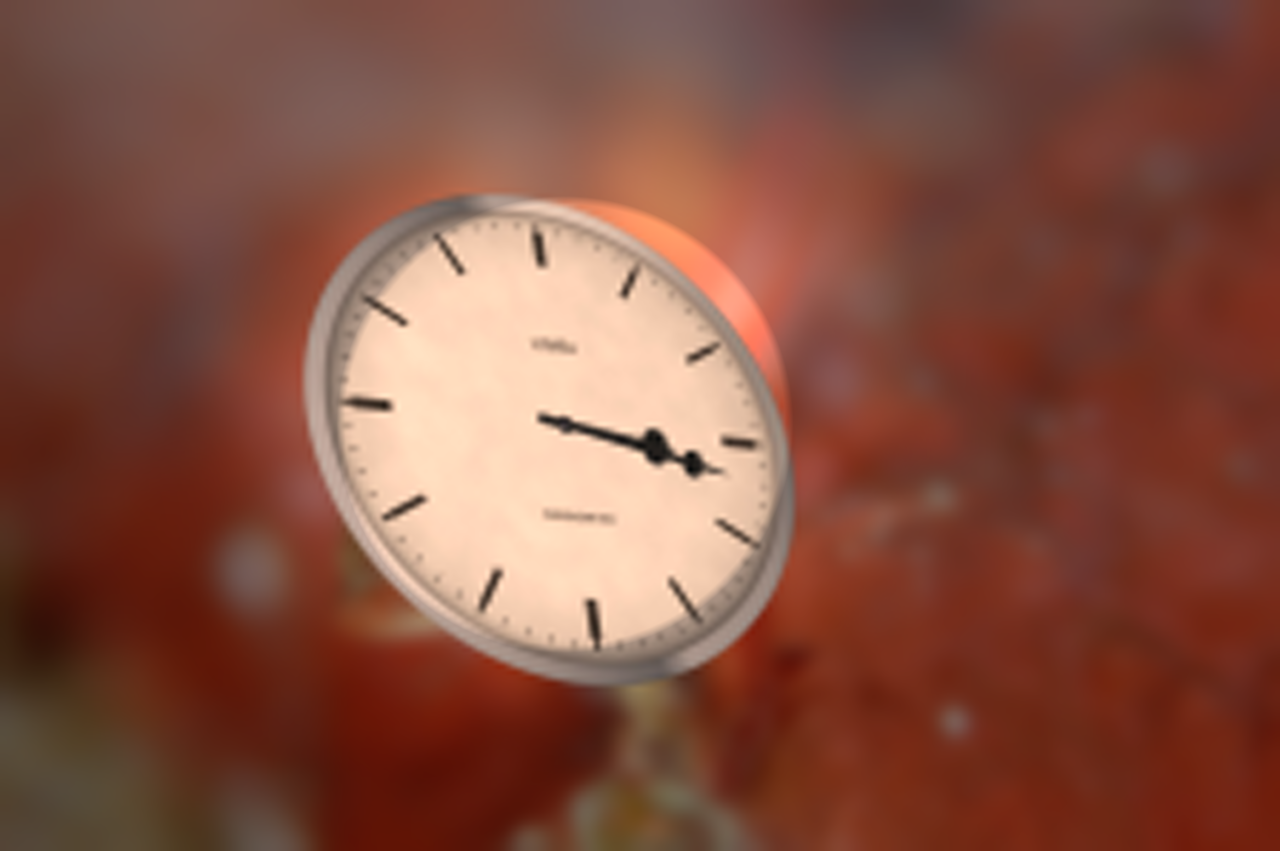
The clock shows 3.17
